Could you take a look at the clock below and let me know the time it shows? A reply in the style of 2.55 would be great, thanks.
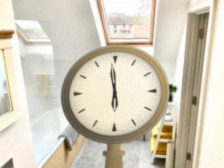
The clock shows 5.59
